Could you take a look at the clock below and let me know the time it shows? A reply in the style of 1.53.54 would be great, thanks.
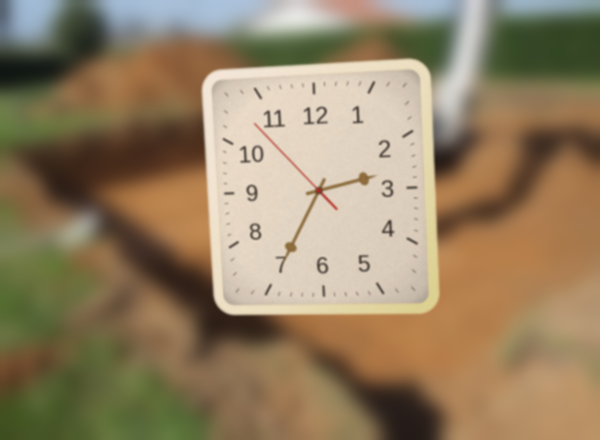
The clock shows 2.34.53
